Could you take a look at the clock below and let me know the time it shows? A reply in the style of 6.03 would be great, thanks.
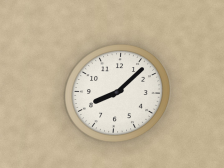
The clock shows 8.07
